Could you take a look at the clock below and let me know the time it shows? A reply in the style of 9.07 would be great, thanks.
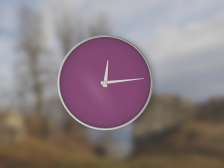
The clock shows 12.14
